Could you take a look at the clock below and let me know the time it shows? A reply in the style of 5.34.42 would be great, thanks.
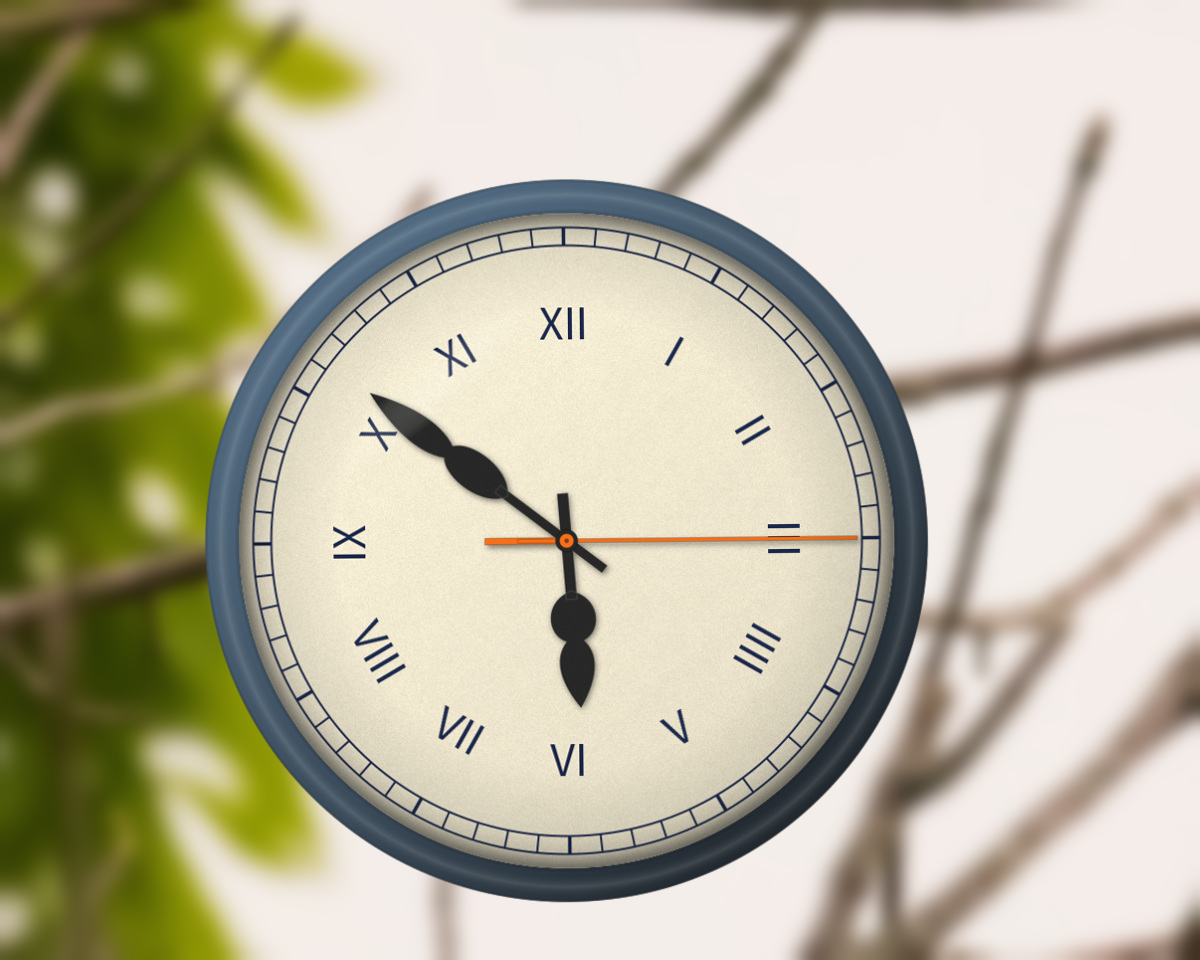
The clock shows 5.51.15
